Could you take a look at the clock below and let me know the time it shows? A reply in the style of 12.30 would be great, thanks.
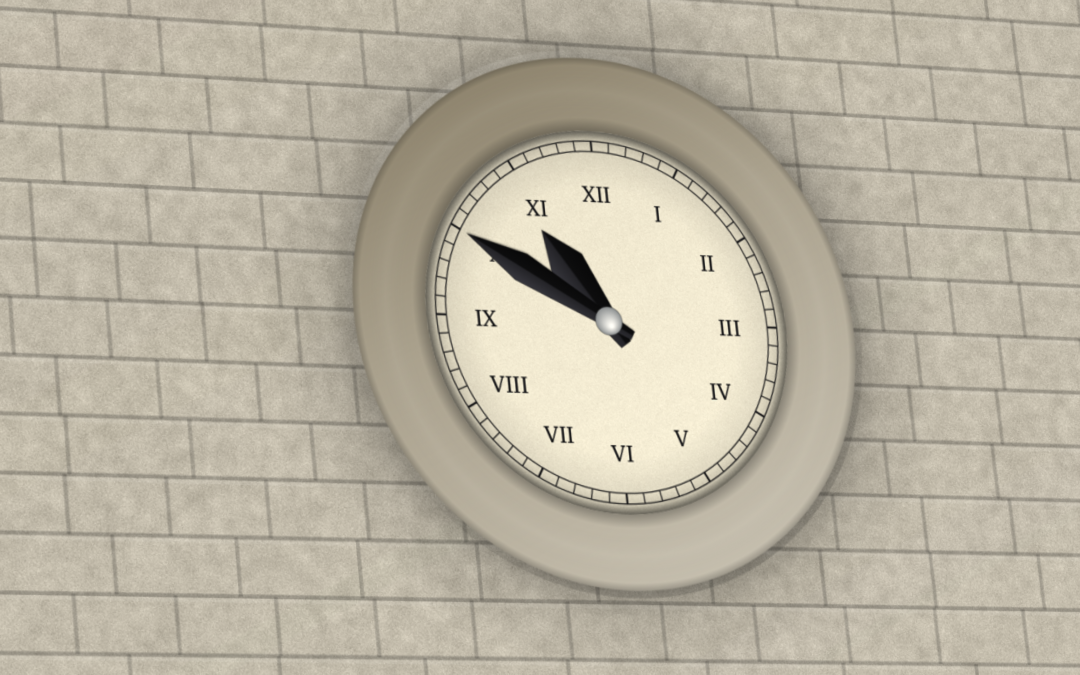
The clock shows 10.50
